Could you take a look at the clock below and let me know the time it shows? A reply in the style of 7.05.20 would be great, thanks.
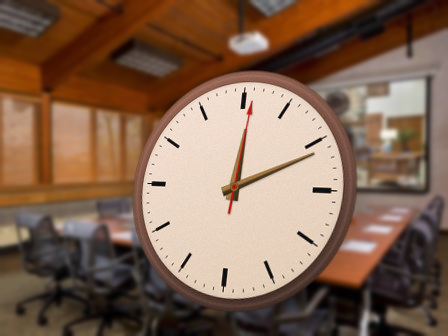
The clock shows 12.11.01
